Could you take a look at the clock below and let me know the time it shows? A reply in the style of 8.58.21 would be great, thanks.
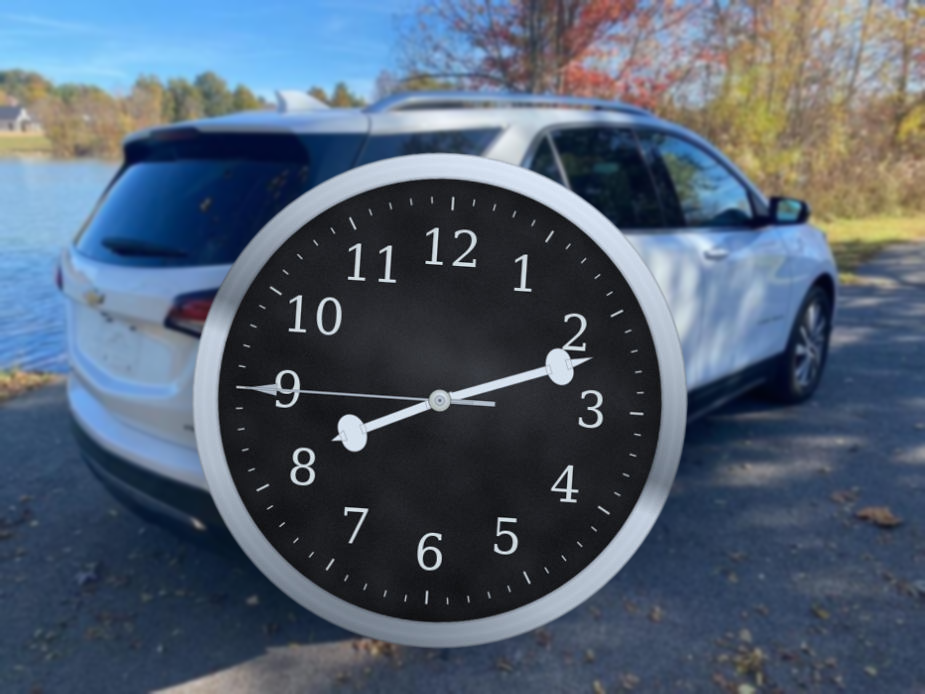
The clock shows 8.11.45
